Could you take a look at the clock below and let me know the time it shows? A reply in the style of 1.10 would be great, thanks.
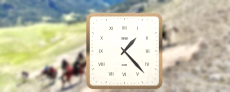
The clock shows 1.23
